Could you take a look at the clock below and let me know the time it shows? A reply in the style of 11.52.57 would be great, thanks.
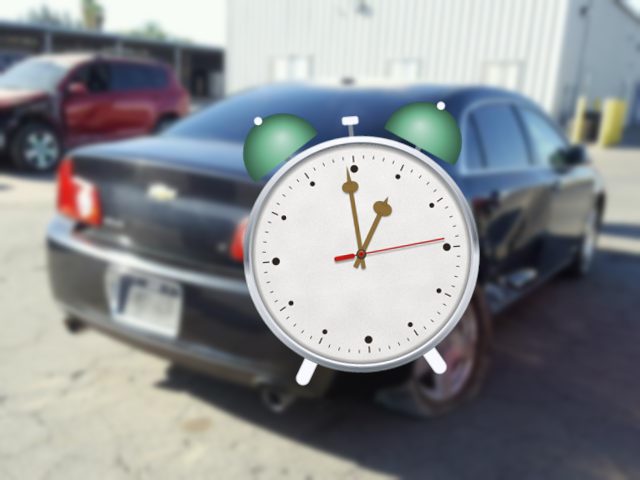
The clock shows 12.59.14
